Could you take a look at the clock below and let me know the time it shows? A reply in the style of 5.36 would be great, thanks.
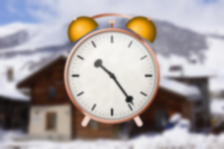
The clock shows 10.24
